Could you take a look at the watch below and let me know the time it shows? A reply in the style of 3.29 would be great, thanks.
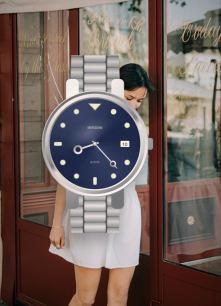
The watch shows 8.23
